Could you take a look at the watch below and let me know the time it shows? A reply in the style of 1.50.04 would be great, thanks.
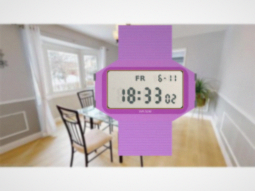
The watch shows 18.33.02
